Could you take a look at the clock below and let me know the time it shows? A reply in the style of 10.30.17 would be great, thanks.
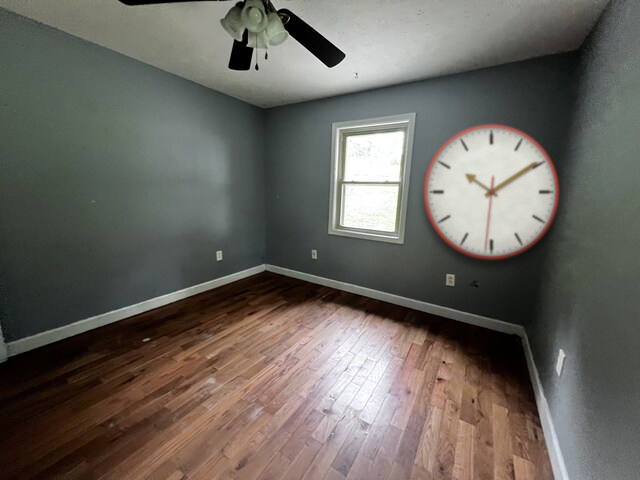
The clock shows 10.09.31
